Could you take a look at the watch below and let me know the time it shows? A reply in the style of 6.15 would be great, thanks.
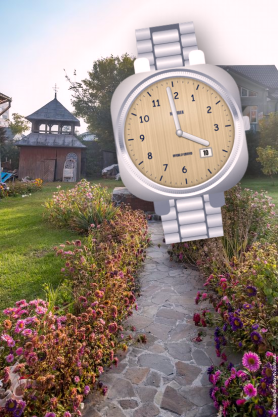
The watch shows 3.59
